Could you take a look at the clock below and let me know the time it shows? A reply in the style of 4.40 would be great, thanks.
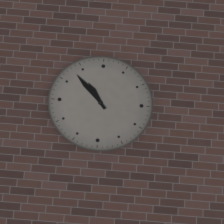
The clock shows 10.53
